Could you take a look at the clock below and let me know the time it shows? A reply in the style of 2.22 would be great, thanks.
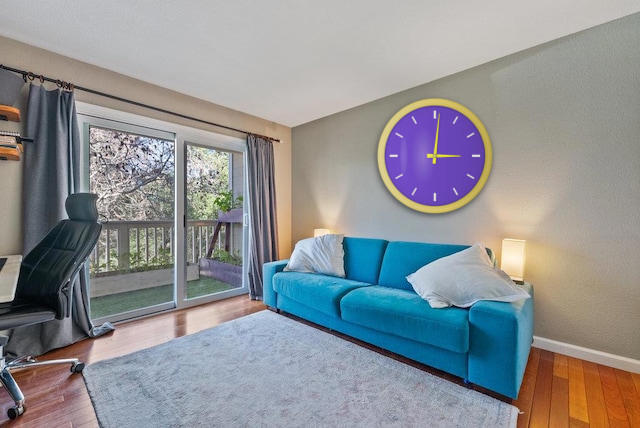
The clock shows 3.01
